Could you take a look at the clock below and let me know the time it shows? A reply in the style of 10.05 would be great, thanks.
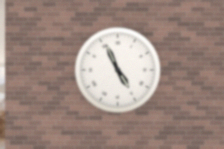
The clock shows 4.56
